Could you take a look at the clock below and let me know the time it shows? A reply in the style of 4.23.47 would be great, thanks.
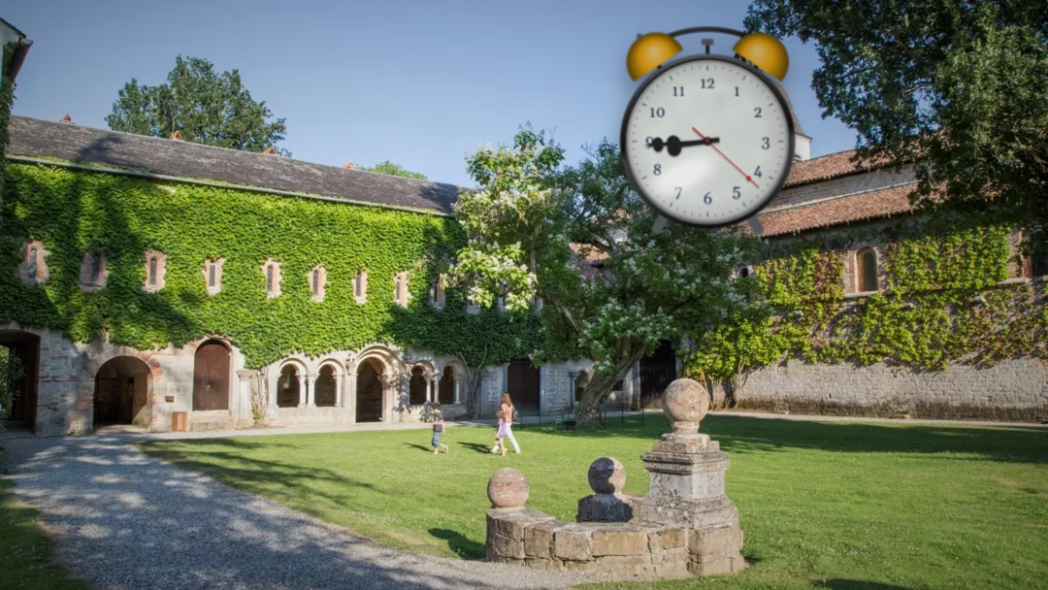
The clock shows 8.44.22
